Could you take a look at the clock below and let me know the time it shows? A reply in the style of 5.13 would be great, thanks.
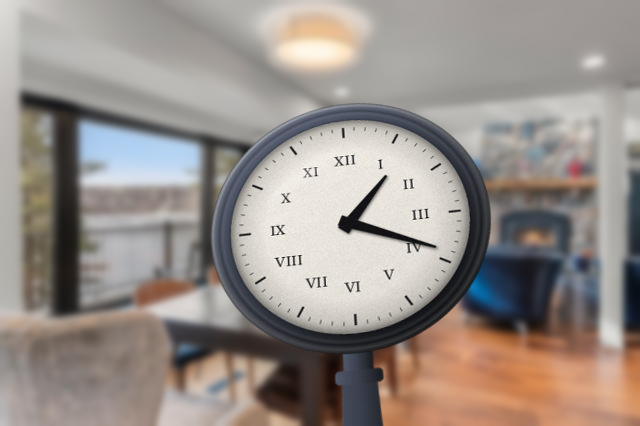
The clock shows 1.19
